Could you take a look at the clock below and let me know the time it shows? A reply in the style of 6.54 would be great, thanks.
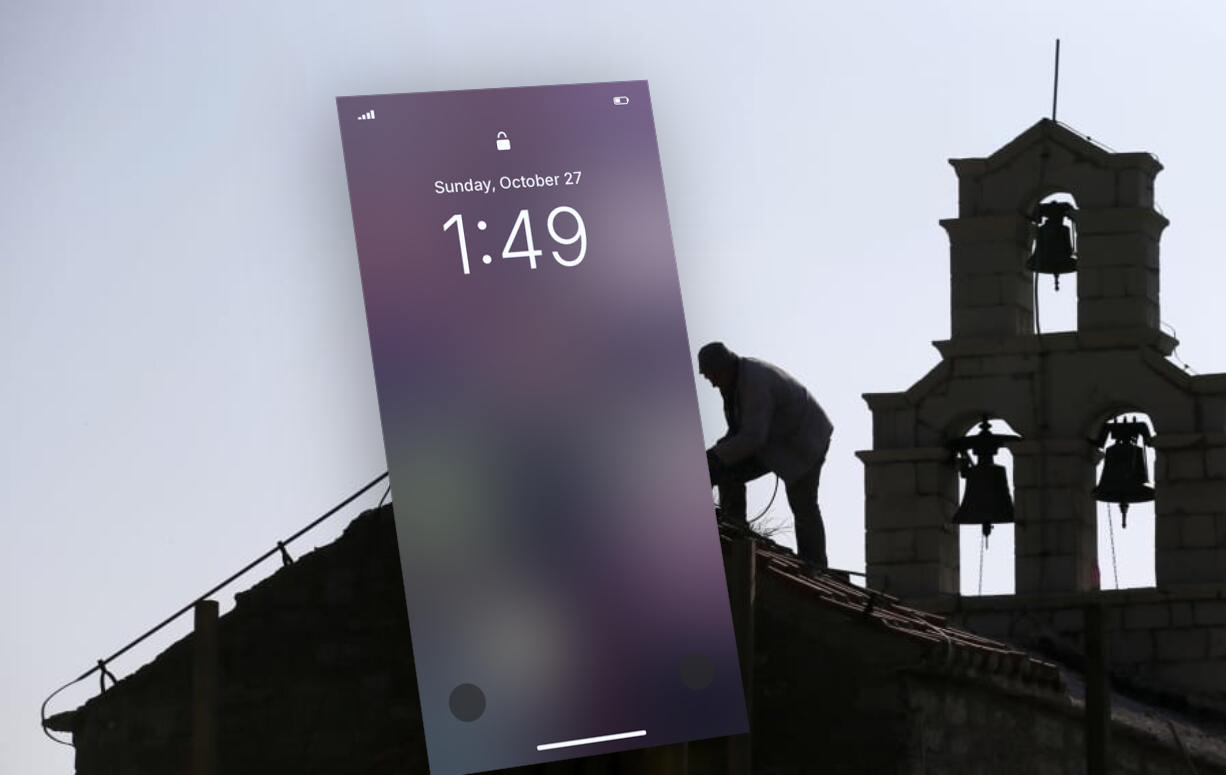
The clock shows 1.49
